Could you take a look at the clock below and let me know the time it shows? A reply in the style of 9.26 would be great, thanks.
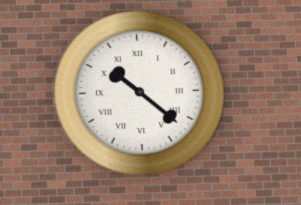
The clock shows 10.22
